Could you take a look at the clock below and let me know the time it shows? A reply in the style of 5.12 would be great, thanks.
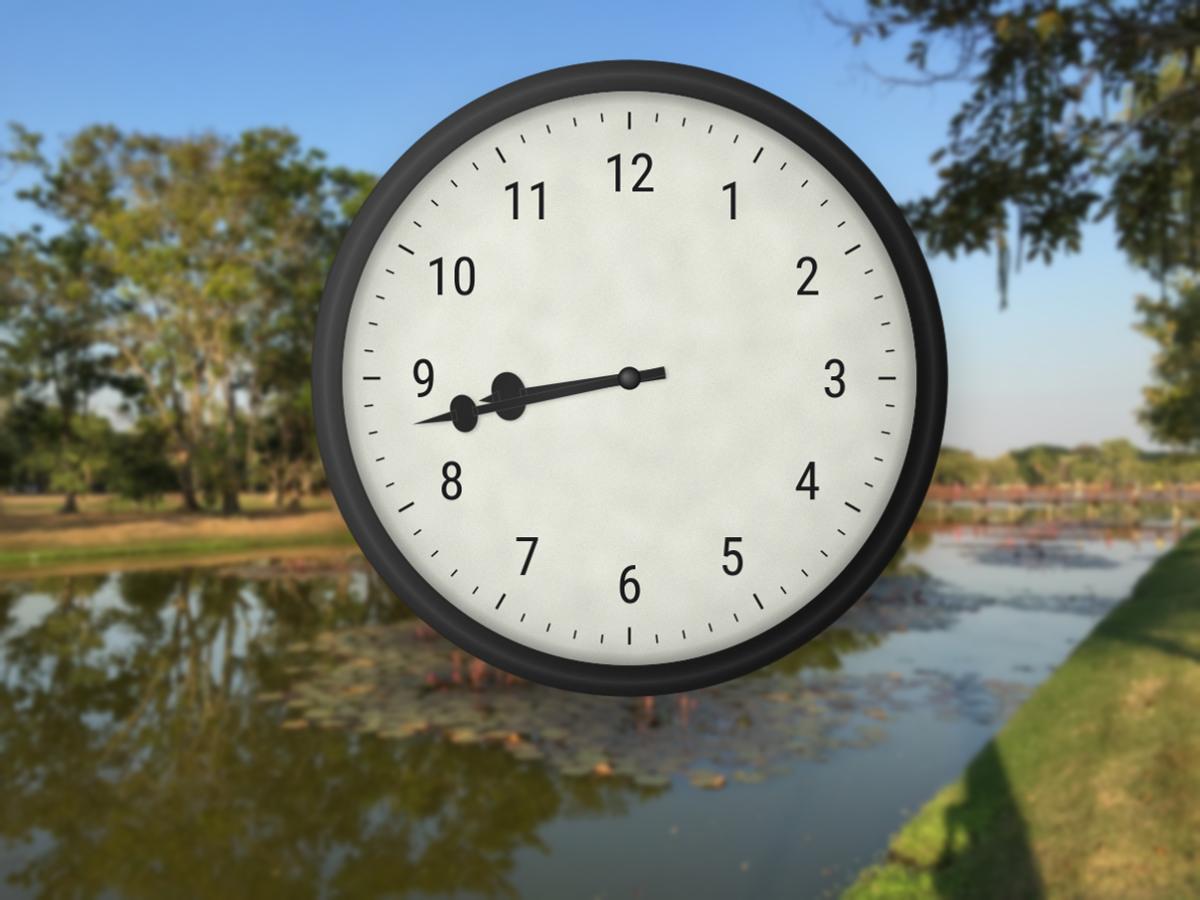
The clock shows 8.43
